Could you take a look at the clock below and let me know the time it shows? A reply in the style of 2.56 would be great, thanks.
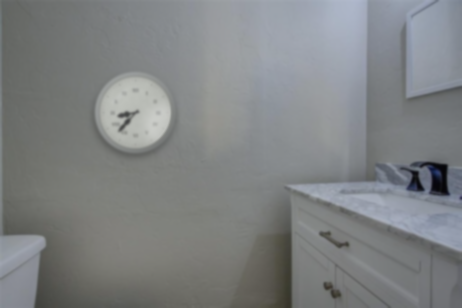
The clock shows 8.37
